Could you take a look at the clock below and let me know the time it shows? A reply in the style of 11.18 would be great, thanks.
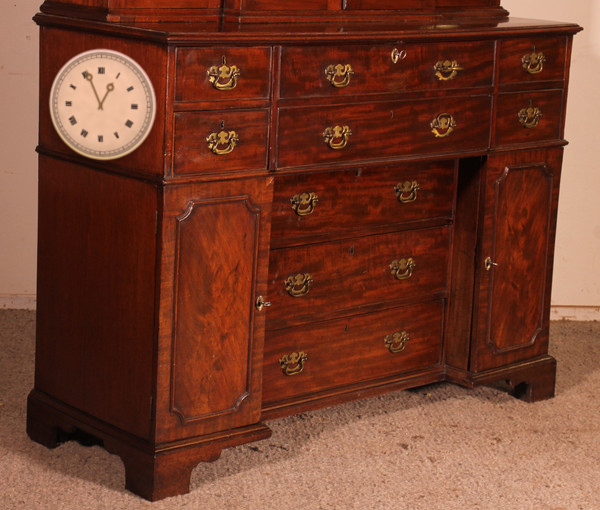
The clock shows 12.56
